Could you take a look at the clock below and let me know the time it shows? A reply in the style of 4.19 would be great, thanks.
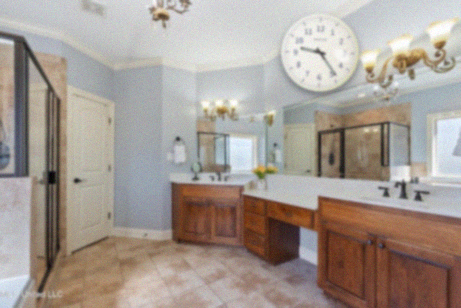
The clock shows 9.24
